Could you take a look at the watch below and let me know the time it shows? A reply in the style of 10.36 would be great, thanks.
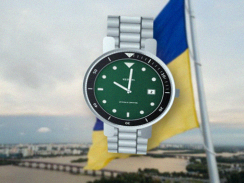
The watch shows 10.01
